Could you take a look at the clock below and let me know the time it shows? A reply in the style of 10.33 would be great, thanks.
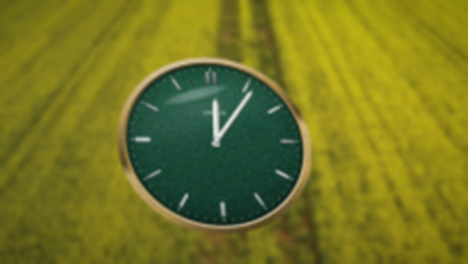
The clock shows 12.06
